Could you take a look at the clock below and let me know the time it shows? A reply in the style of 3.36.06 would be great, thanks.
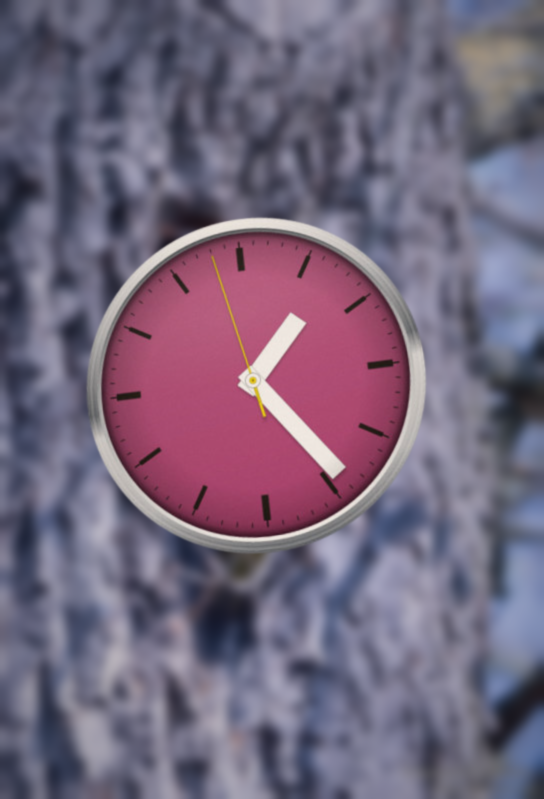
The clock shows 1.23.58
